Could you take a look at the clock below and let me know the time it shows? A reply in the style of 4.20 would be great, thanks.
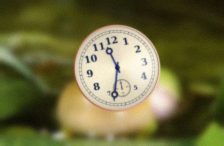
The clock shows 11.33
